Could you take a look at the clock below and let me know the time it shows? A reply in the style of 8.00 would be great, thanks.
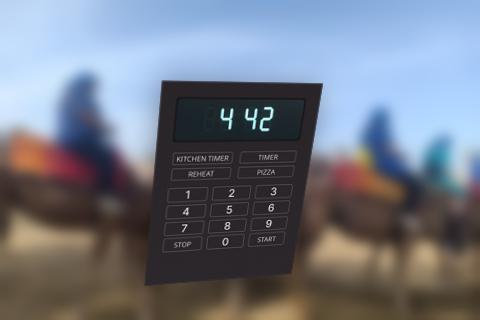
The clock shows 4.42
